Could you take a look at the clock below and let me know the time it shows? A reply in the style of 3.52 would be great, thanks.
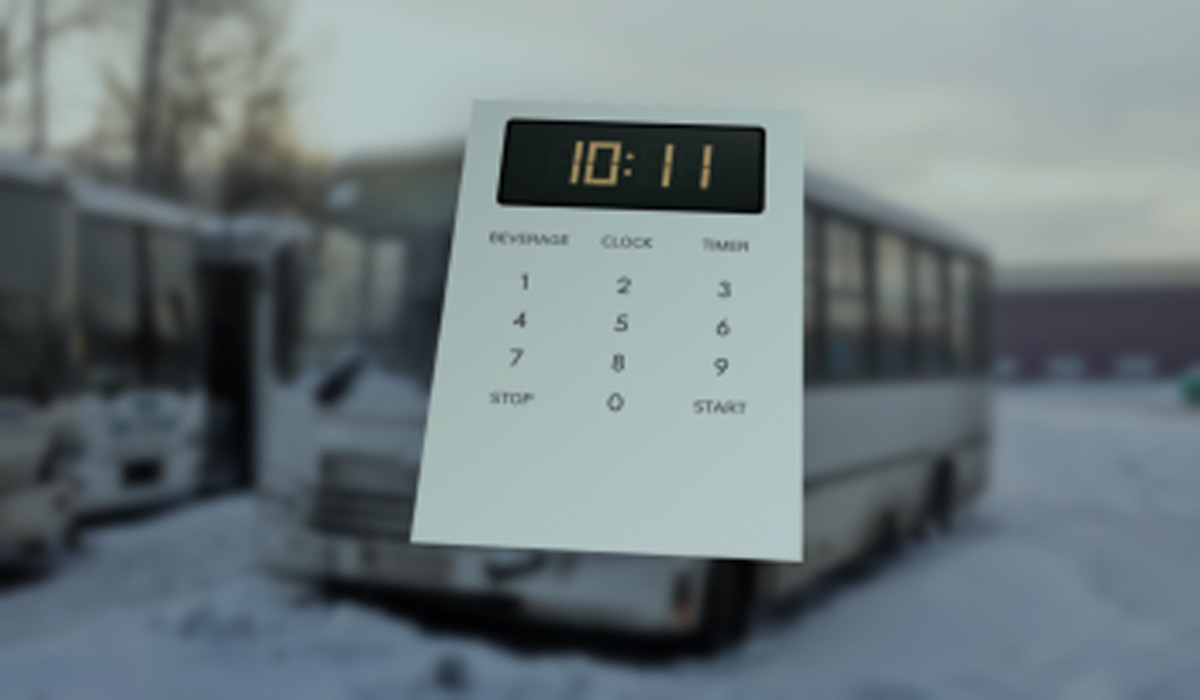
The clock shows 10.11
